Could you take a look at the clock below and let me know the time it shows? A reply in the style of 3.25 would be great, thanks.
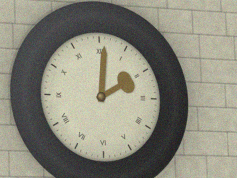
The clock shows 2.01
